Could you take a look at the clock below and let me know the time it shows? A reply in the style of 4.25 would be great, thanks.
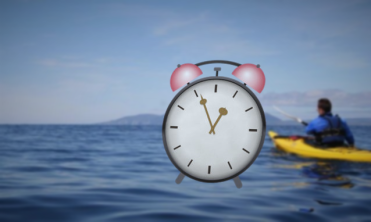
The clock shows 12.56
